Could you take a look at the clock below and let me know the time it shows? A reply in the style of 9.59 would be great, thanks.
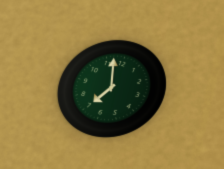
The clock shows 6.57
